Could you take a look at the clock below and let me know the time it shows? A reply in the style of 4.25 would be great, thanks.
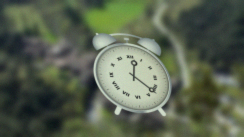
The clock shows 12.22
